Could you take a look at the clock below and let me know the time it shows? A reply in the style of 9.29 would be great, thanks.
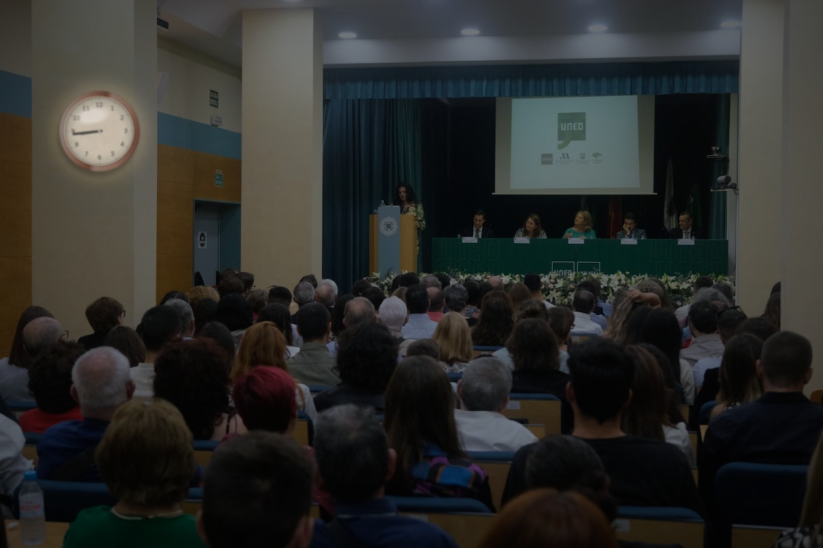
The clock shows 8.44
